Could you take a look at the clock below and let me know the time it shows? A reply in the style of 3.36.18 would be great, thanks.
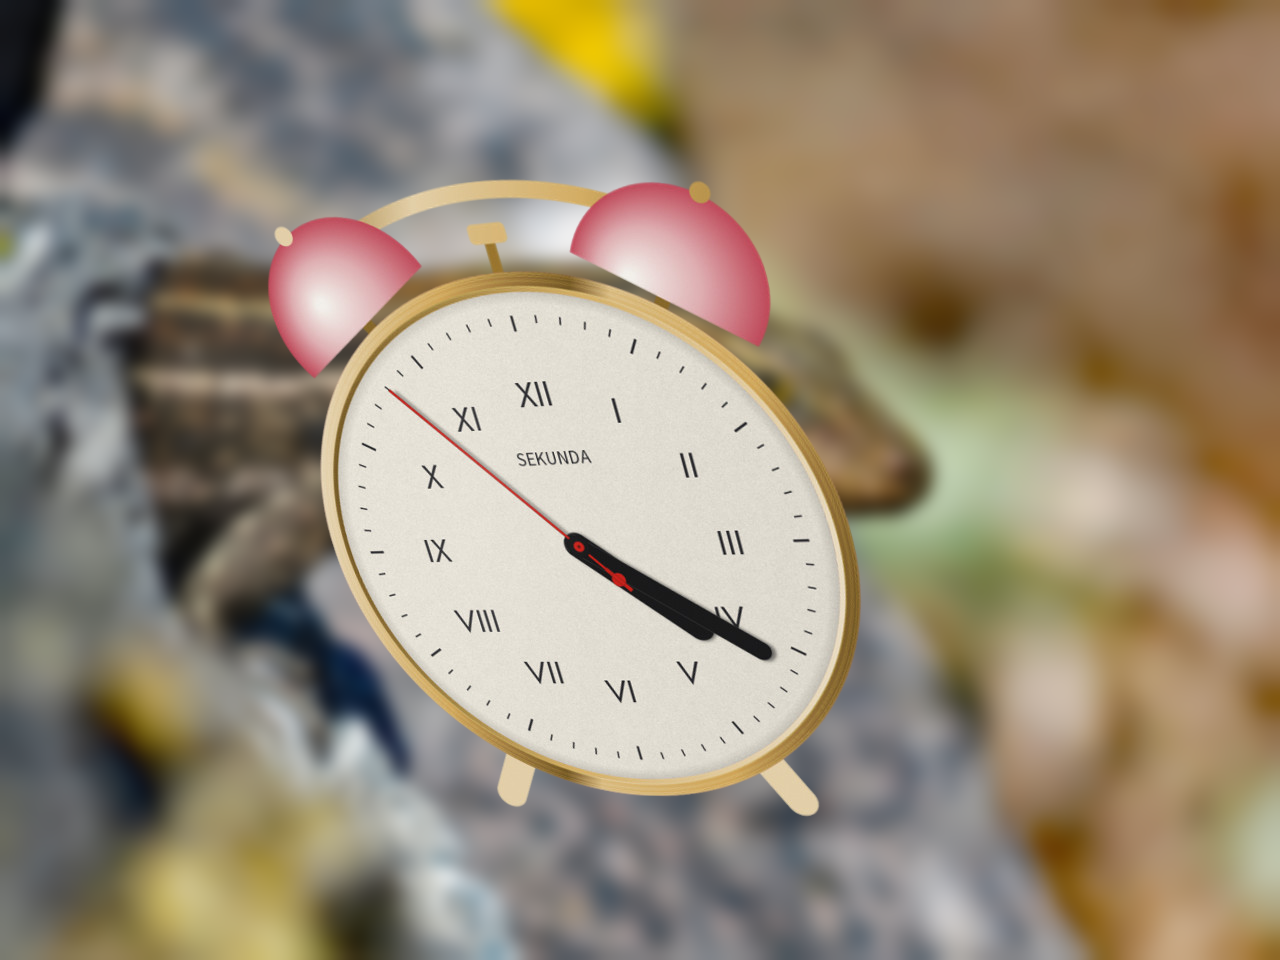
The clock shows 4.20.53
